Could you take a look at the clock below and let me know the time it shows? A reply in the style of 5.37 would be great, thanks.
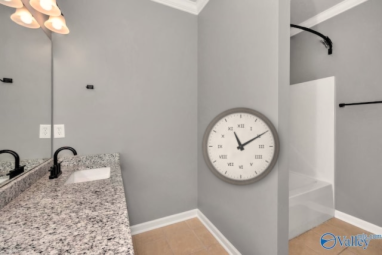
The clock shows 11.10
